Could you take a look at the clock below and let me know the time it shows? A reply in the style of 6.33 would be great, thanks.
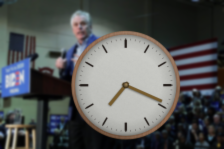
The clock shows 7.19
